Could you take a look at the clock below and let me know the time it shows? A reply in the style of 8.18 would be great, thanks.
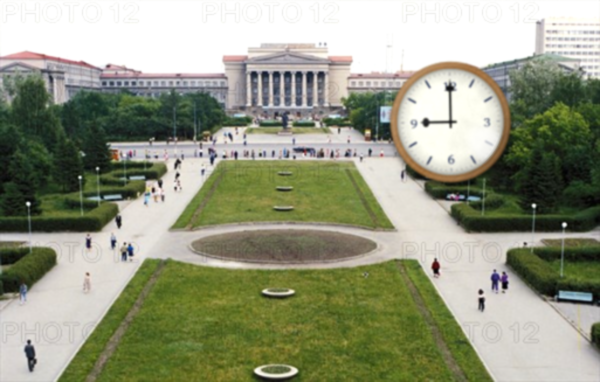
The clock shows 9.00
